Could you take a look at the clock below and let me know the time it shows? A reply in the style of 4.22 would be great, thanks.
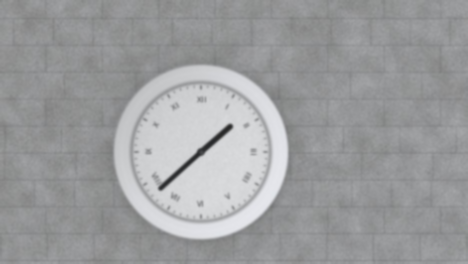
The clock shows 1.38
